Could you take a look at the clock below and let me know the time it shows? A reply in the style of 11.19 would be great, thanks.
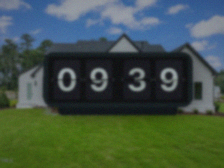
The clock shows 9.39
